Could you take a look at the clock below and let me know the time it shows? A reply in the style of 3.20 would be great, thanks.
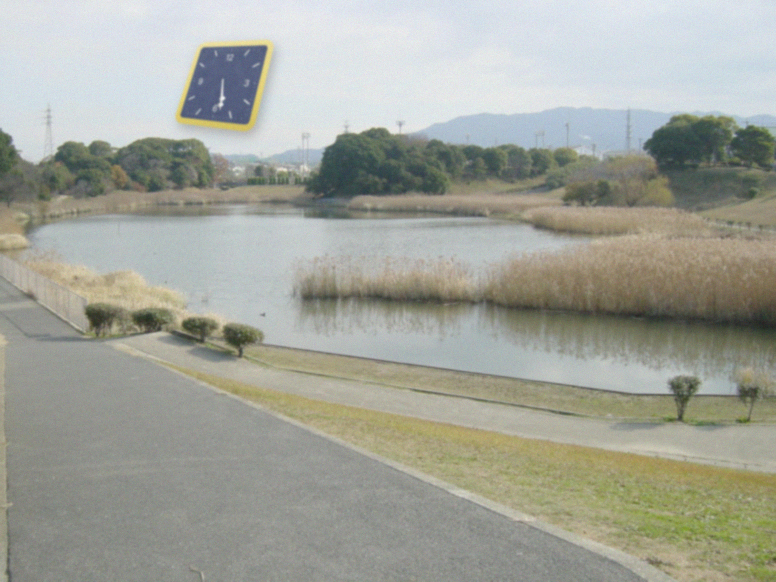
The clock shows 5.28
